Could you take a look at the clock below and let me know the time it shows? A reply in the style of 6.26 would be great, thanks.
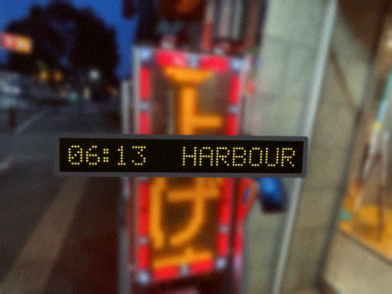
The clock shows 6.13
